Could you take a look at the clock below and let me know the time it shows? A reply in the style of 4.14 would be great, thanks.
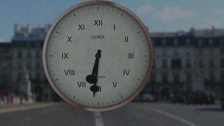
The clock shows 6.31
